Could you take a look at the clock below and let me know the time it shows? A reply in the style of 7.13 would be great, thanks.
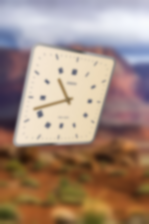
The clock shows 10.42
